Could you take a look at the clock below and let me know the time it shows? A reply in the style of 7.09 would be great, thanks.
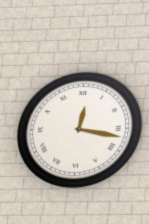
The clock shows 12.17
